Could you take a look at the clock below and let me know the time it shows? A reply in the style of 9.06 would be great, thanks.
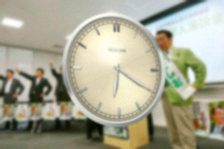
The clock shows 6.20
